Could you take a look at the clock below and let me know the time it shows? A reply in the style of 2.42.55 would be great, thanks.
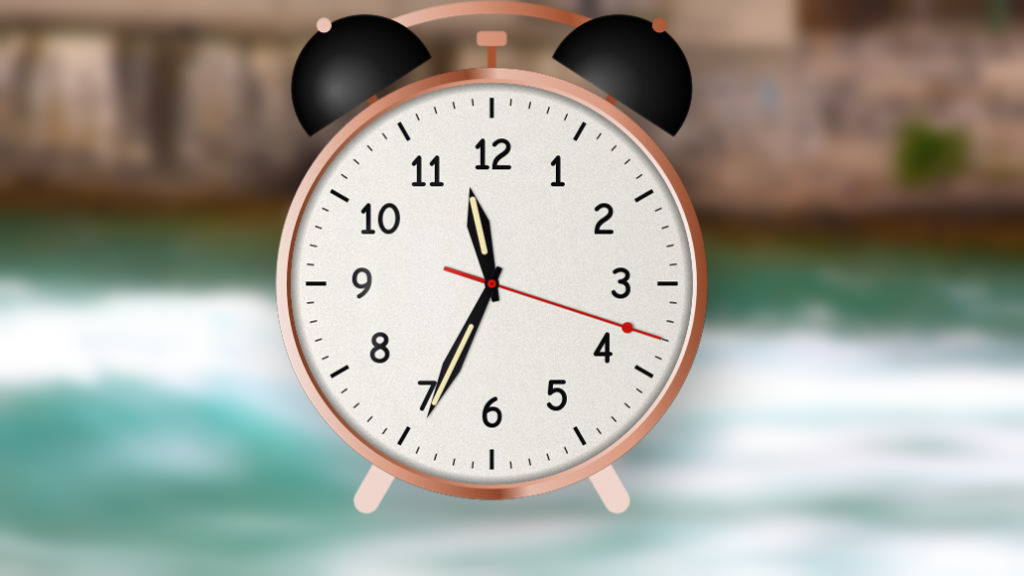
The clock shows 11.34.18
